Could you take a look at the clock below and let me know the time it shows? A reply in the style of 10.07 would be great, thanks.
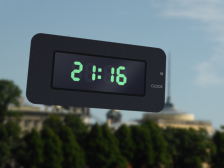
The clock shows 21.16
